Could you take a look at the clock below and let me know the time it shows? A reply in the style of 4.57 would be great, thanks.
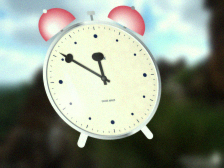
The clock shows 11.51
